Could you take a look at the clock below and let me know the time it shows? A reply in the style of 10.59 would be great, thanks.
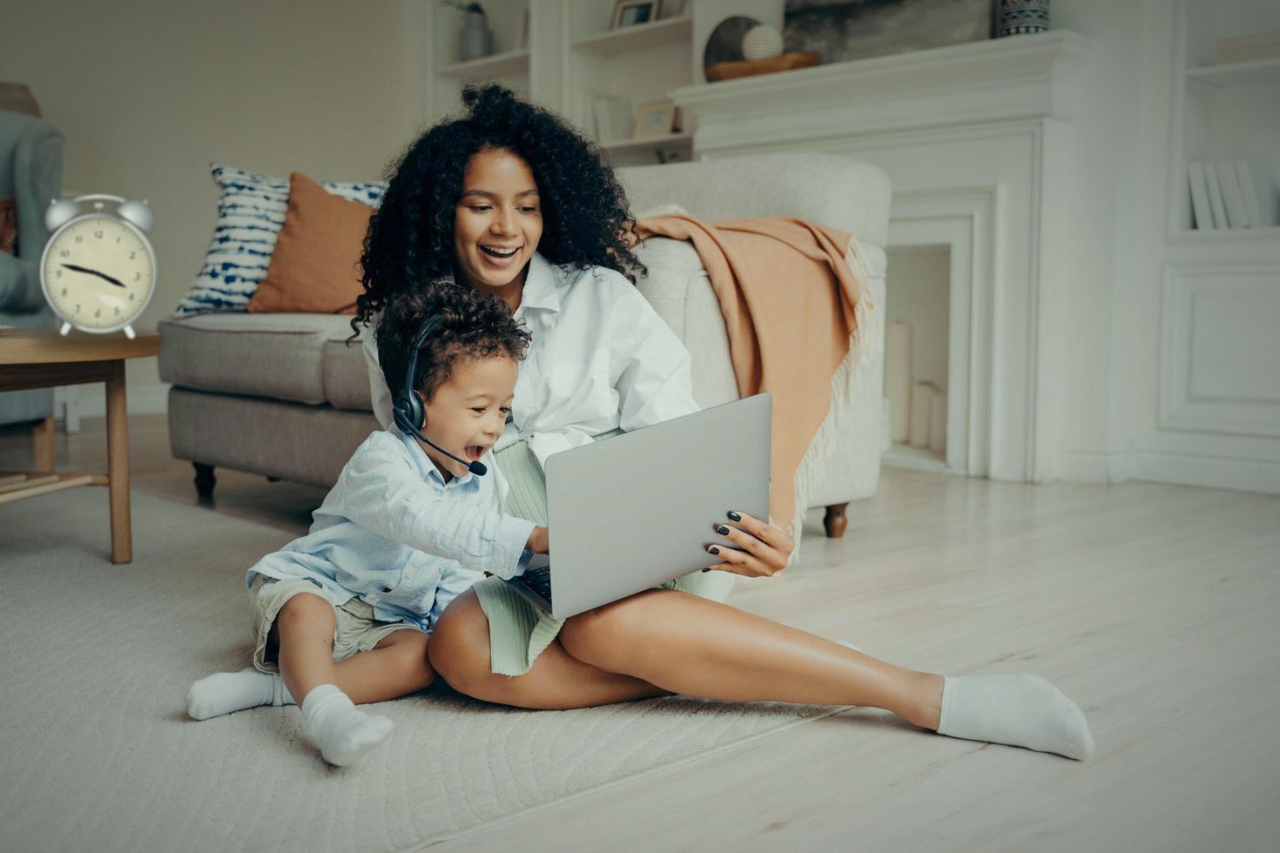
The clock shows 3.47
